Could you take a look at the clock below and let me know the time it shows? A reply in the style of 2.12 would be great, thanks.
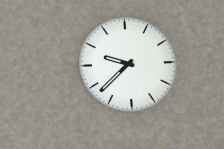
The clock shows 9.38
